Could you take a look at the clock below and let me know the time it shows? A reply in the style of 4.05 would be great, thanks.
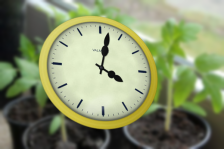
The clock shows 4.02
